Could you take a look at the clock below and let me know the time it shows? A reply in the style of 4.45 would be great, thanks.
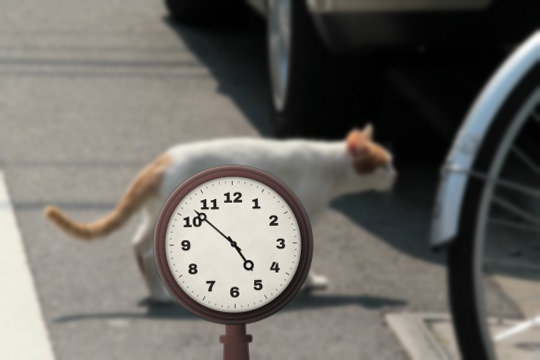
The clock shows 4.52
